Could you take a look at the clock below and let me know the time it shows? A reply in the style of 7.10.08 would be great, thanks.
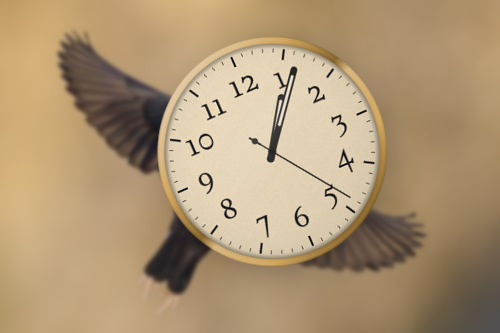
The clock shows 1.06.24
